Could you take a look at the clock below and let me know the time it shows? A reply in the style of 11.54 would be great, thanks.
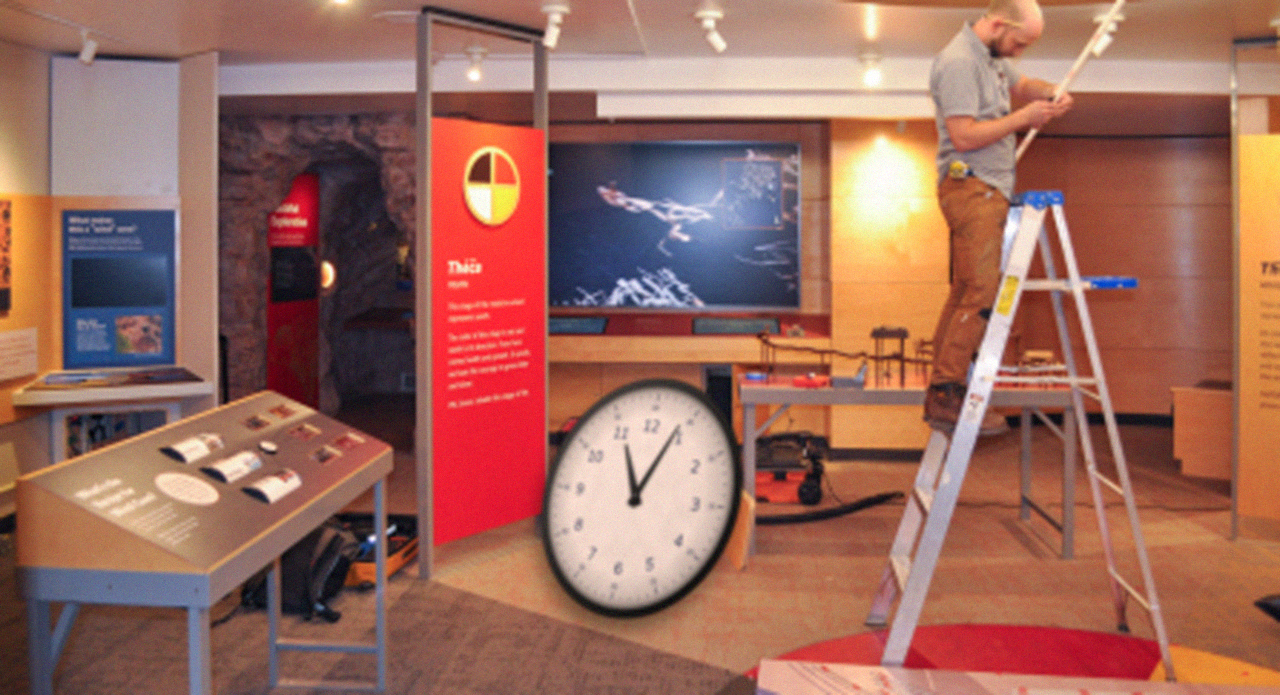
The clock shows 11.04
